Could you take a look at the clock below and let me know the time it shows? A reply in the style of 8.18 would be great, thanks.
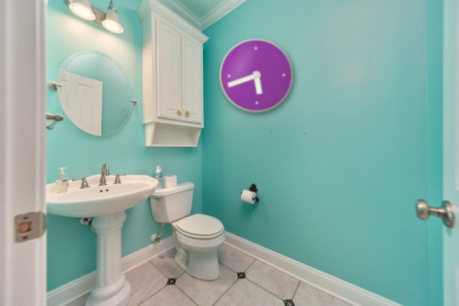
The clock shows 5.42
